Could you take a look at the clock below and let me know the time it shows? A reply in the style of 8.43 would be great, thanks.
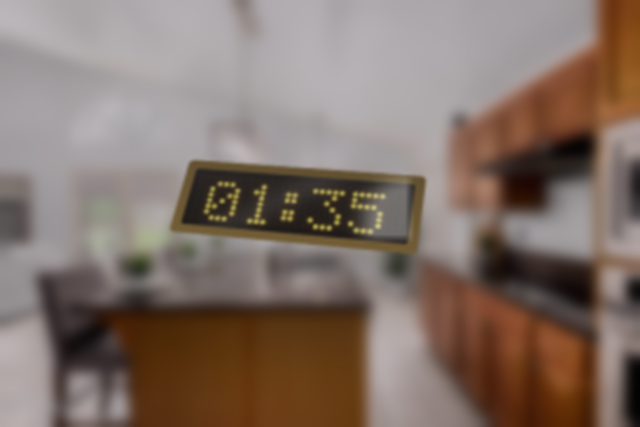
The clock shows 1.35
